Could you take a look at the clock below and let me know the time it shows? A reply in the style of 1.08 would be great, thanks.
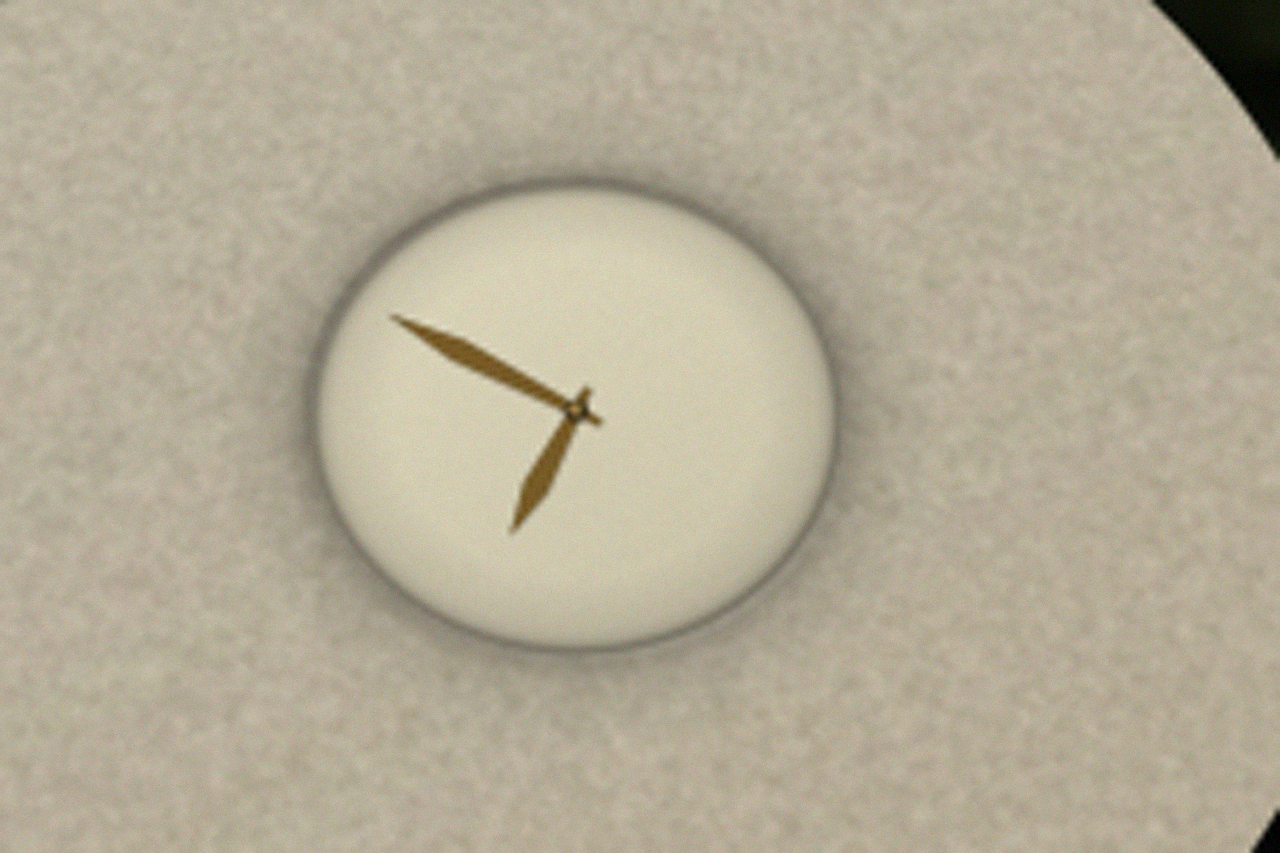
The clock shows 6.50
